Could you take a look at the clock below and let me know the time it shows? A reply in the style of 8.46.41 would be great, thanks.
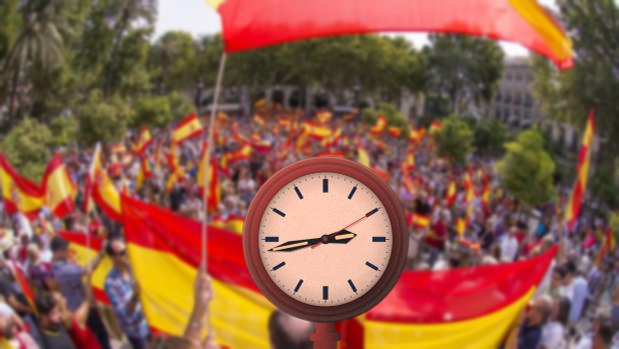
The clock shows 2.43.10
